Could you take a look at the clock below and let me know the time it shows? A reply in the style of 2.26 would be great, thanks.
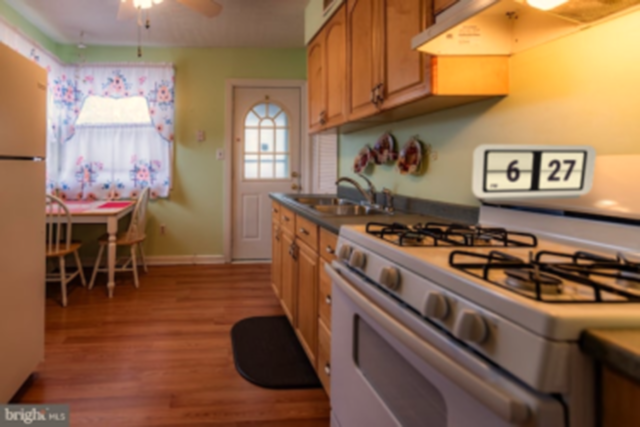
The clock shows 6.27
